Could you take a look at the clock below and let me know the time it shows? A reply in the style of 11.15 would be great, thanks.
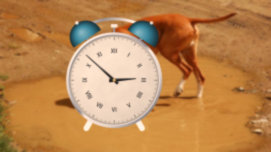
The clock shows 2.52
